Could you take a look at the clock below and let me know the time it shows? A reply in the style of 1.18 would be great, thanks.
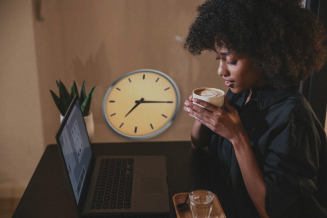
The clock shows 7.15
